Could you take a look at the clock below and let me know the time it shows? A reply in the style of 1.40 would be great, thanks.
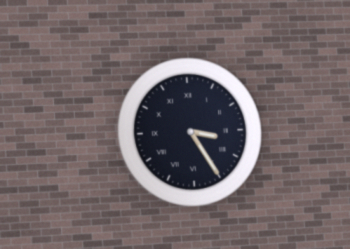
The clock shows 3.25
